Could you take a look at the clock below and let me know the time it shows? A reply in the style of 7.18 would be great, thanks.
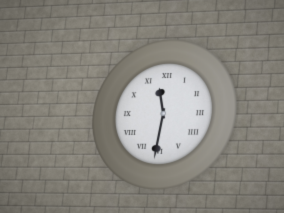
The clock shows 11.31
